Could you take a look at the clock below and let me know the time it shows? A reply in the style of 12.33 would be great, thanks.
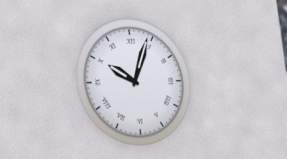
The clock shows 10.04
